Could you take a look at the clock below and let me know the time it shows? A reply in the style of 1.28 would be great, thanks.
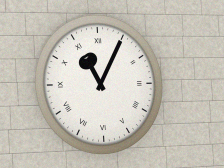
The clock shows 11.05
